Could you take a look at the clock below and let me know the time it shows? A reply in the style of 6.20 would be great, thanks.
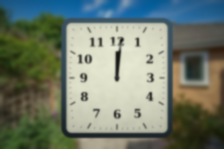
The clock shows 12.01
